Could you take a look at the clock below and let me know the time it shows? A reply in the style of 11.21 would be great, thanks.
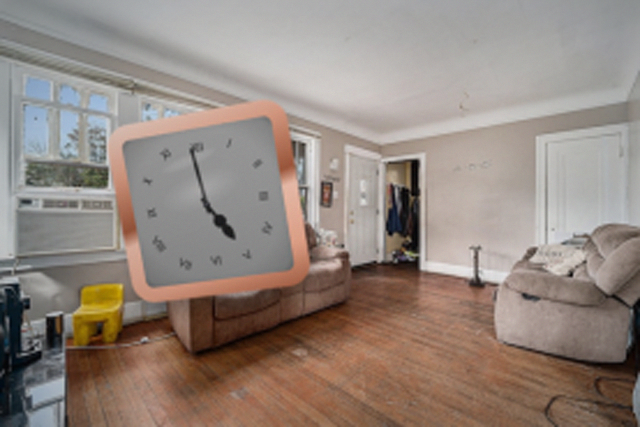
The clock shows 4.59
